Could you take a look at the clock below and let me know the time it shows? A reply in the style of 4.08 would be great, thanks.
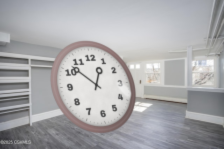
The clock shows 12.52
